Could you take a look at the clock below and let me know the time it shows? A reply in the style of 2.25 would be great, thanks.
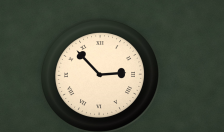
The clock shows 2.53
